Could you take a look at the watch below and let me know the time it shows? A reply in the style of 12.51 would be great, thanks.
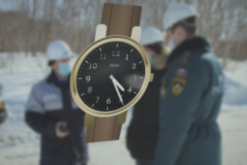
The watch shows 4.25
